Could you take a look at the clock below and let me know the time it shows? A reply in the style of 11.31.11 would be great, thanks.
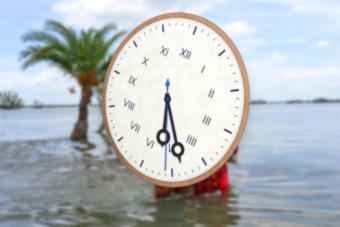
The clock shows 5.23.26
